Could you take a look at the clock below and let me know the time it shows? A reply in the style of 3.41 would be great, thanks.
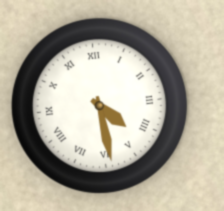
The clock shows 4.29
